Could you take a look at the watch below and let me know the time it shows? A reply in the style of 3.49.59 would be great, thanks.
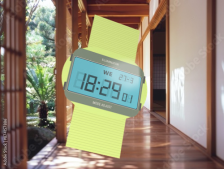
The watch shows 18.29.01
